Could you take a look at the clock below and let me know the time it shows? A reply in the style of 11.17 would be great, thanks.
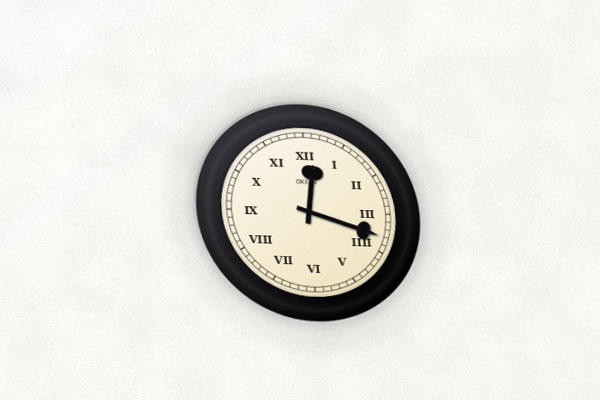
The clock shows 12.18
